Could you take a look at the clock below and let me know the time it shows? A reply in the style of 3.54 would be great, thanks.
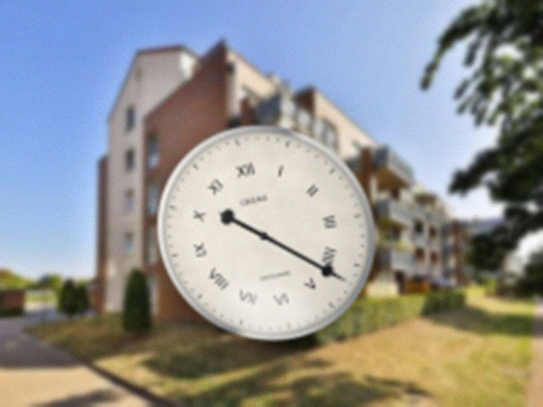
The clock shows 10.22
